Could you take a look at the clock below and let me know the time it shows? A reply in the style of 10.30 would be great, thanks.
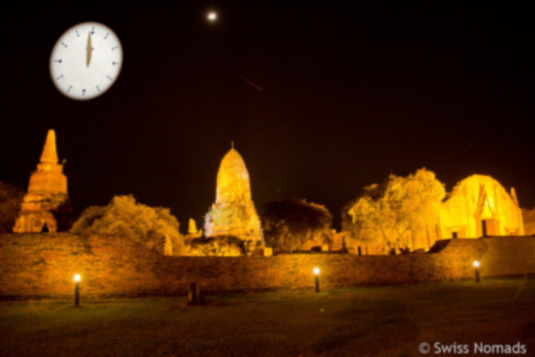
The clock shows 11.59
